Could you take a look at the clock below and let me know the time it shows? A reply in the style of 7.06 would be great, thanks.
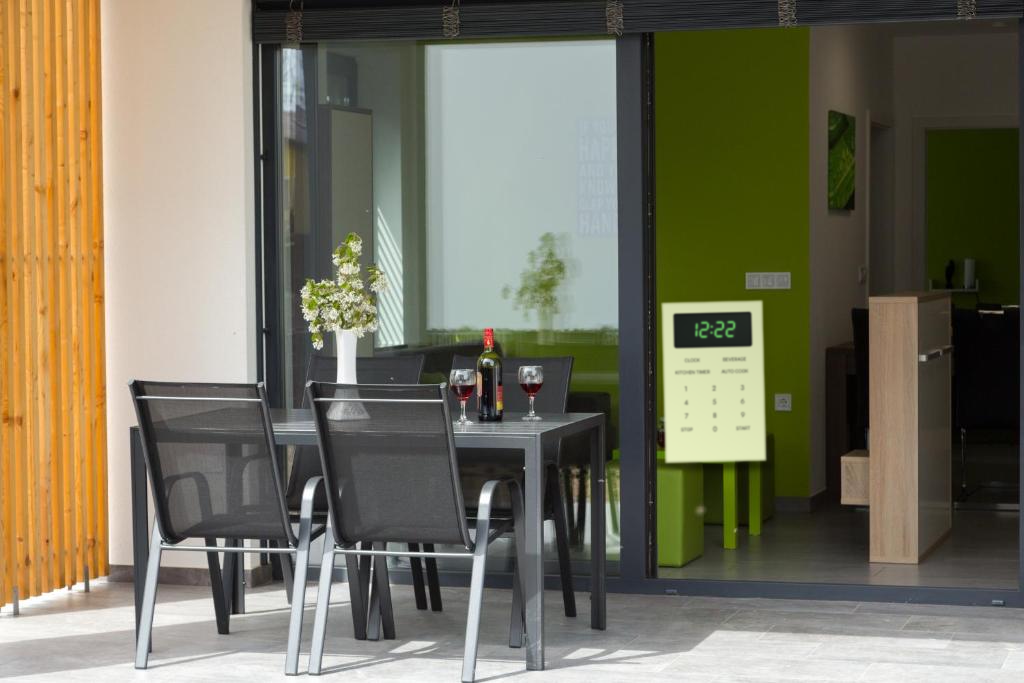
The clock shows 12.22
